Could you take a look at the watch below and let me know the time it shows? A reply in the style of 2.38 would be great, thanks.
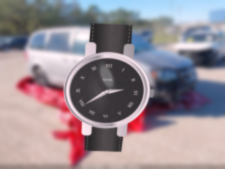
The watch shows 2.39
